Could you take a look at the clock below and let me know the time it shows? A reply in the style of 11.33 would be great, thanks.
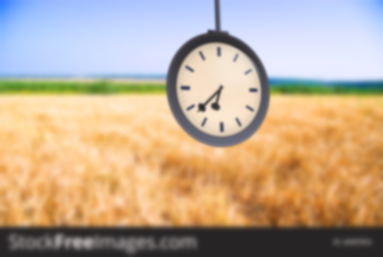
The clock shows 6.38
